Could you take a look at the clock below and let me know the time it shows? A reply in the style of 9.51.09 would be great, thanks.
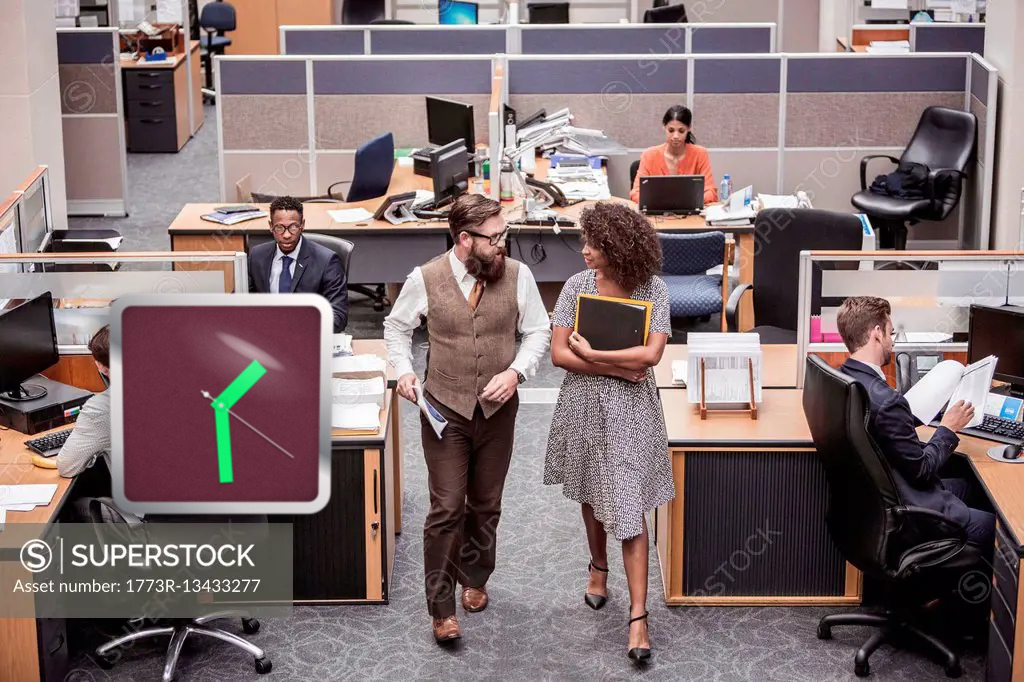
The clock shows 1.29.21
